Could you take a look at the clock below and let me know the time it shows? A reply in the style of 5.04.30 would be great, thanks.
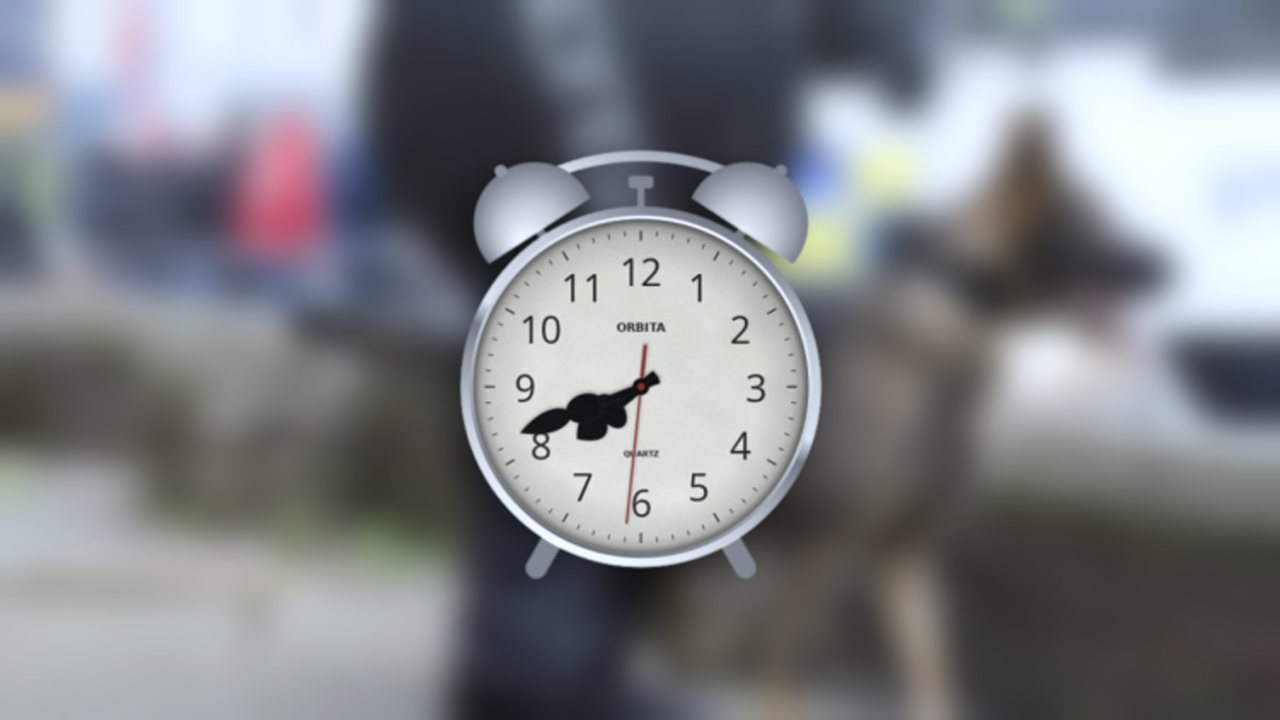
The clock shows 7.41.31
